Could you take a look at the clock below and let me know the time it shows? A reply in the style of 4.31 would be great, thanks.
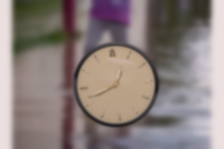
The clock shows 12.42
